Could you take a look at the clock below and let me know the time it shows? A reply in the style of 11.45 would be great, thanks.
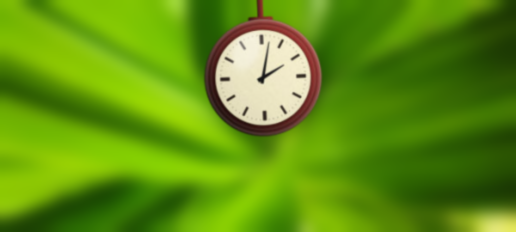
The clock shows 2.02
